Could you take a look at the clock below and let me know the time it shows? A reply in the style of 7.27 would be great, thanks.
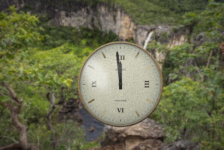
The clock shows 11.59
